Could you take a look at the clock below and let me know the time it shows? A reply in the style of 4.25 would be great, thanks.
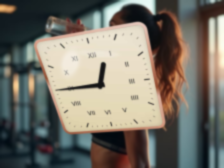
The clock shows 12.45
